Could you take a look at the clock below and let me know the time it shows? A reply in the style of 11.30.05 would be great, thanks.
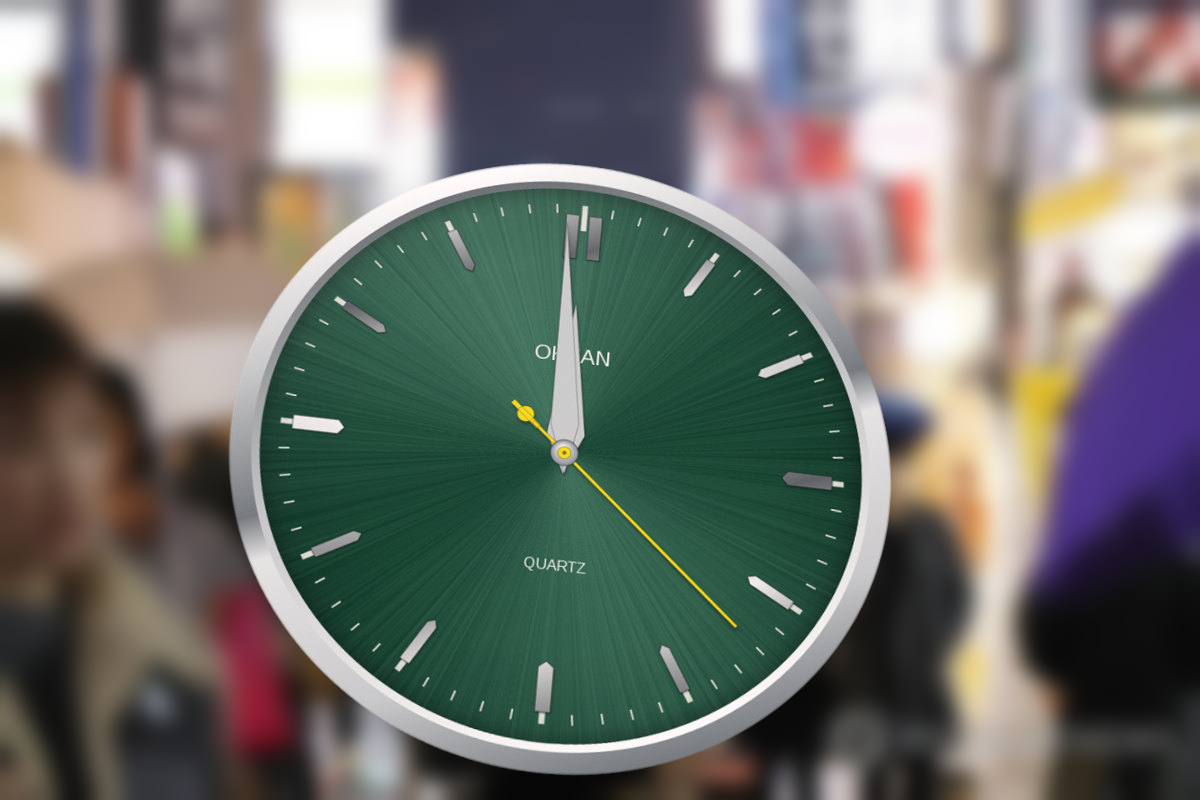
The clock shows 11.59.22
